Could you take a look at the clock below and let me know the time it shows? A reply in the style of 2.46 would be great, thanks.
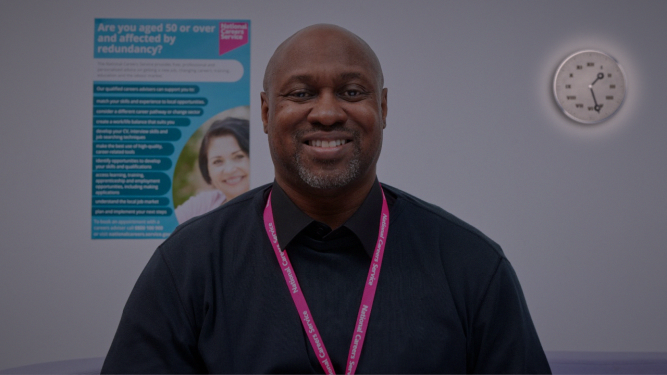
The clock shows 1.27
